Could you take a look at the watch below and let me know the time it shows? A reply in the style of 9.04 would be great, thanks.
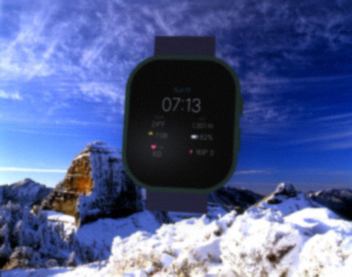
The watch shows 7.13
